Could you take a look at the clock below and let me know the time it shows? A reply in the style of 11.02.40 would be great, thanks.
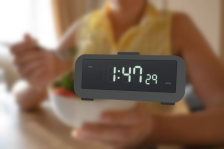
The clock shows 1.47.29
